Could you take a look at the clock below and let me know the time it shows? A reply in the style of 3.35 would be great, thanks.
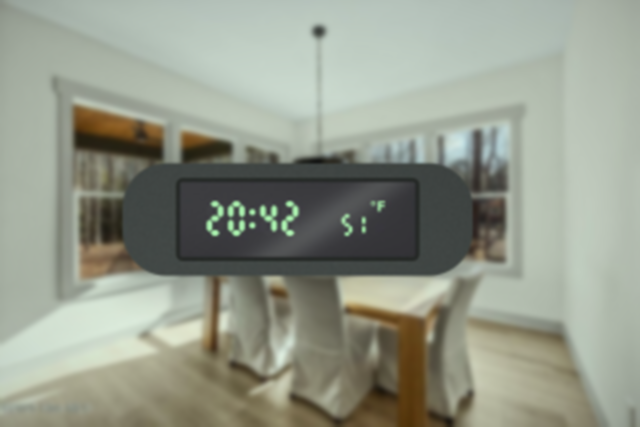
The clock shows 20.42
